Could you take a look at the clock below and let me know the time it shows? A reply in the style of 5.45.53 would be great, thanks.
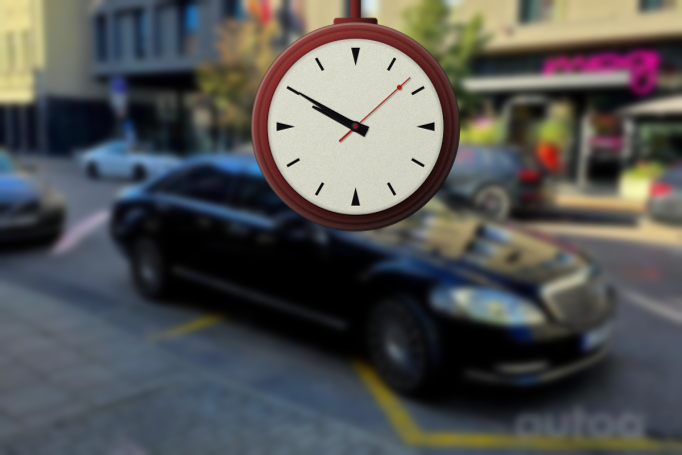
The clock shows 9.50.08
